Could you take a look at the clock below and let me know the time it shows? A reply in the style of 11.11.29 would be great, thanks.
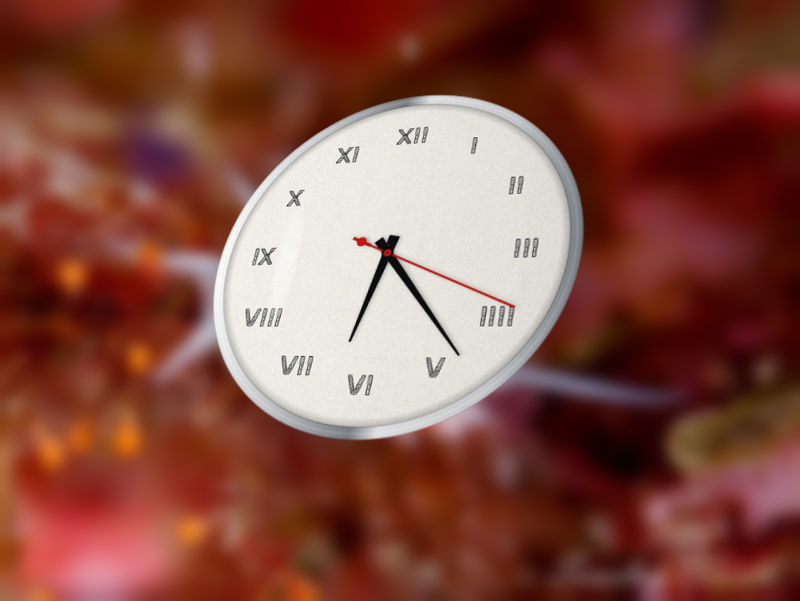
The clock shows 6.23.19
